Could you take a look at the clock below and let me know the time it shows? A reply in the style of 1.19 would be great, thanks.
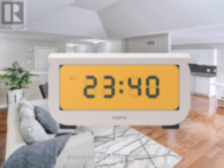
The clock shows 23.40
